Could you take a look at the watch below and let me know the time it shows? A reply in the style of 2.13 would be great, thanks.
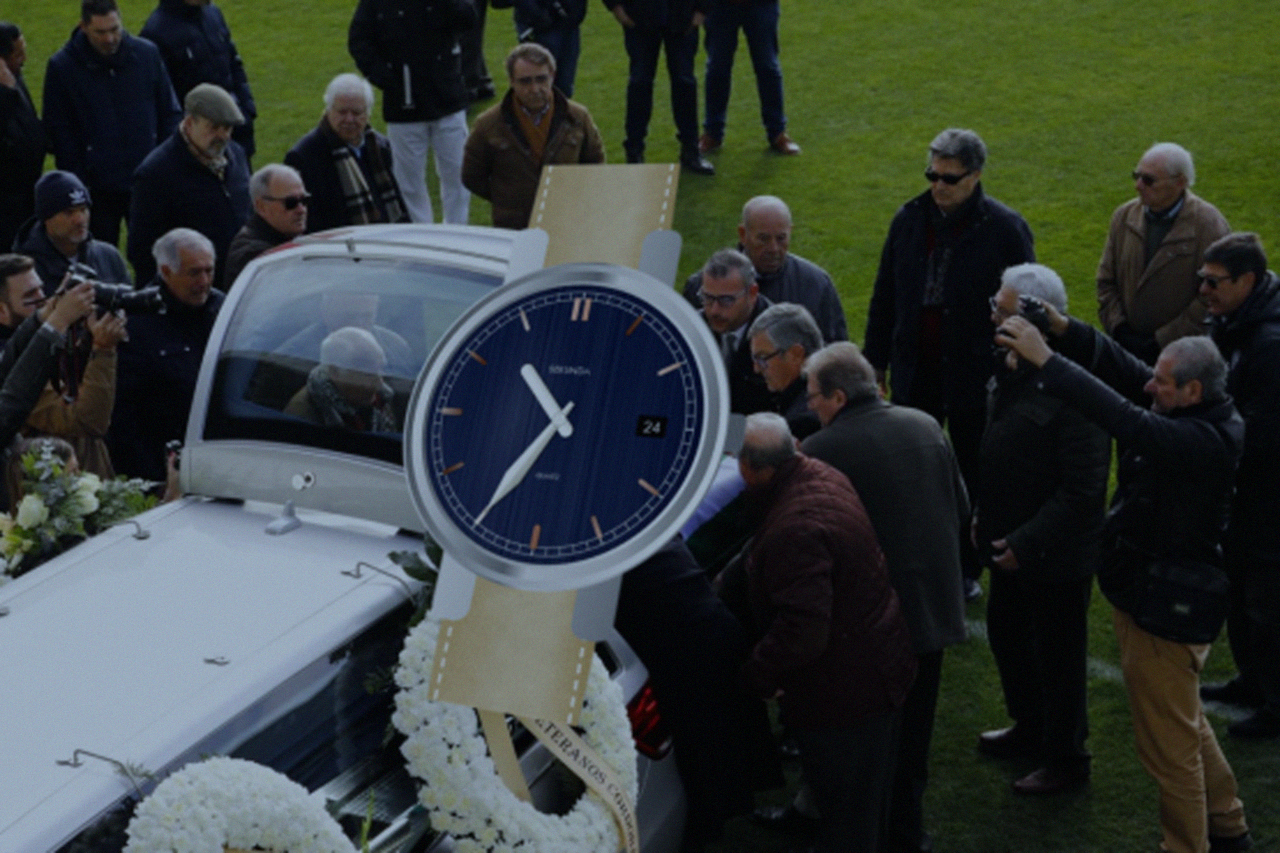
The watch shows 10.35
